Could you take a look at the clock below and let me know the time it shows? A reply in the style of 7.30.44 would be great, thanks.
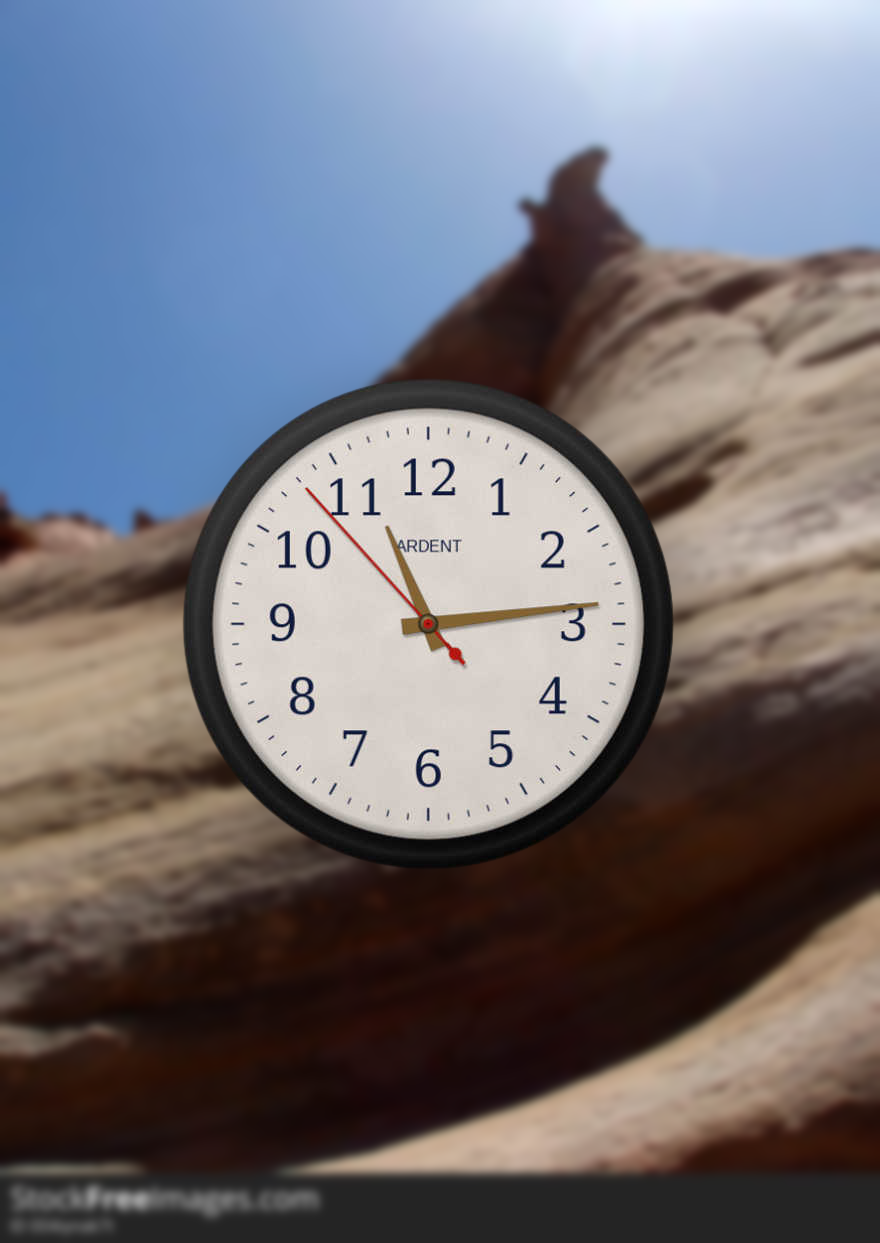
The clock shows 11.13.53
